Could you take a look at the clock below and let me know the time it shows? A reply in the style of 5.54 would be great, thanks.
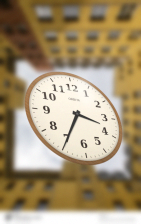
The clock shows 3.35
